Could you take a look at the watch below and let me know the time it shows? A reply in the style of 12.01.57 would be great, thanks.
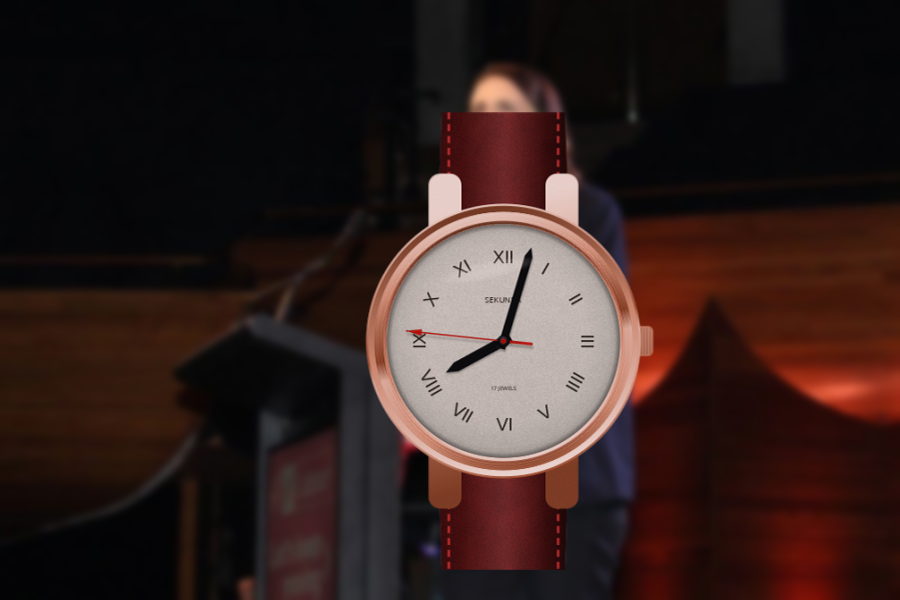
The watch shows 8.02.46
